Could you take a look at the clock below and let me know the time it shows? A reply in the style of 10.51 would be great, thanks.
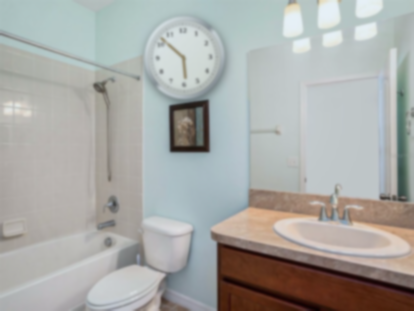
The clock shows 5.52
